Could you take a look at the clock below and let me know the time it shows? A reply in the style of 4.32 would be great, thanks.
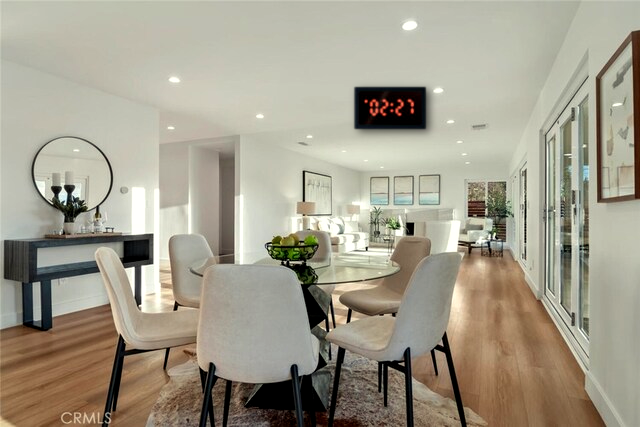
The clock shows 2.27
